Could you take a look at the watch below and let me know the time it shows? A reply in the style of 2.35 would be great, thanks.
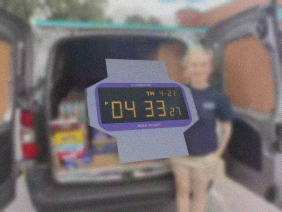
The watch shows 4.33
